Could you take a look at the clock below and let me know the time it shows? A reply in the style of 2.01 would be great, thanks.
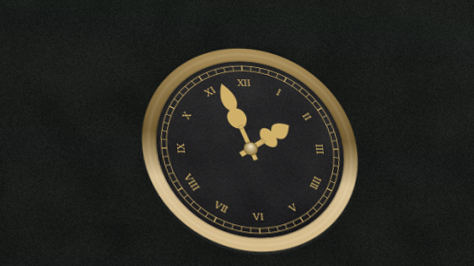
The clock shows 1.57
